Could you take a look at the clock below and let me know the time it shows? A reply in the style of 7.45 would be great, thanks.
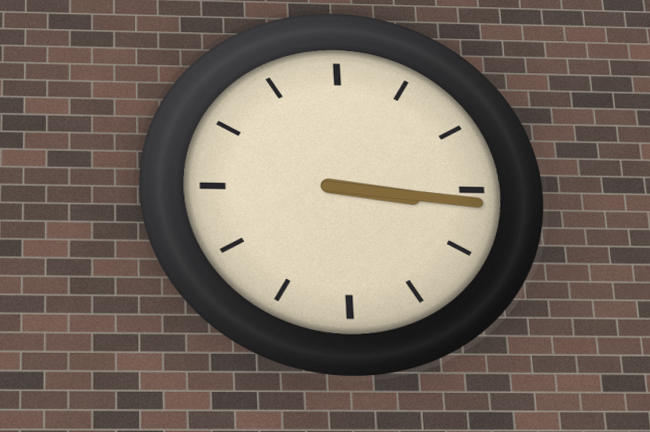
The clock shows 3.16
